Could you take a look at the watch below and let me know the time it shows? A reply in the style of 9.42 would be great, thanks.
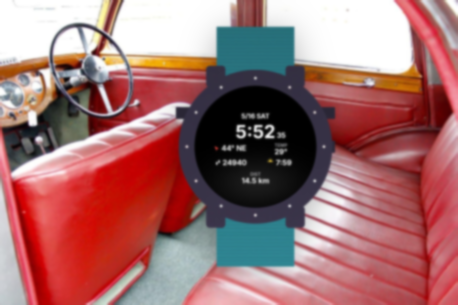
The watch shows 5.52
